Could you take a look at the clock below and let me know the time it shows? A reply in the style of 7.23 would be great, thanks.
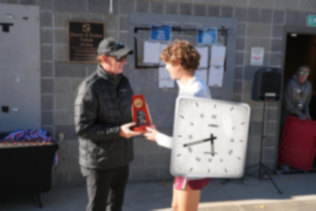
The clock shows 5.42
